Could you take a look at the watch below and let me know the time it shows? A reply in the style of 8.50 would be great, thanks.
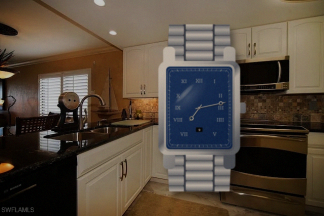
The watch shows 7.13
